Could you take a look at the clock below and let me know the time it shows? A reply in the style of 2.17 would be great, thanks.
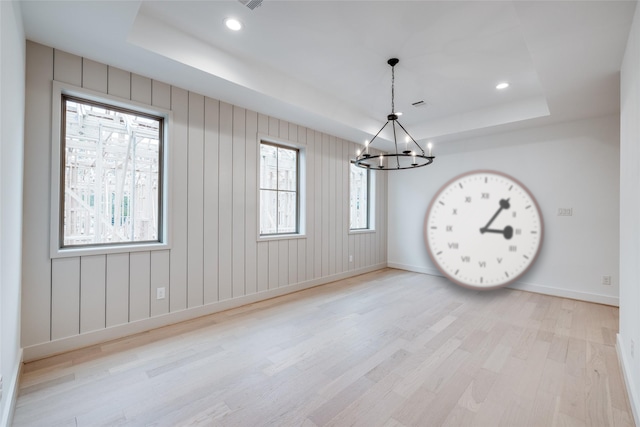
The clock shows 3.06
